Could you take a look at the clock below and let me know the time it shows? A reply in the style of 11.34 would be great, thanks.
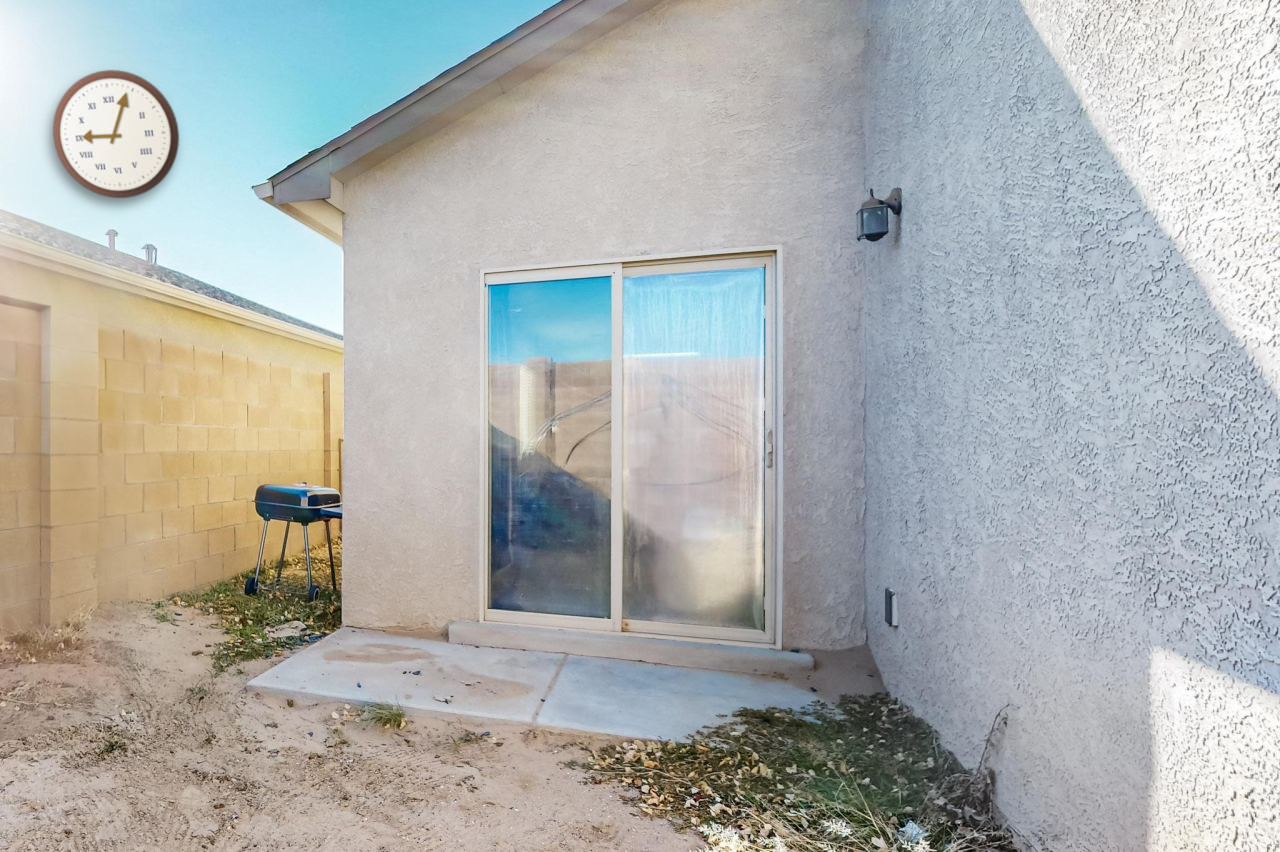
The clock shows 9.04
